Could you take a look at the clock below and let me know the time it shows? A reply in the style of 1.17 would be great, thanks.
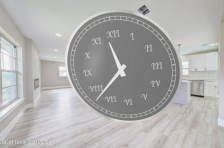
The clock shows 11.38
